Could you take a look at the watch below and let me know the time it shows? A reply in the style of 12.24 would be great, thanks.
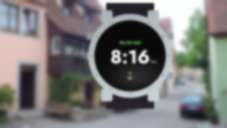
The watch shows 8.16
